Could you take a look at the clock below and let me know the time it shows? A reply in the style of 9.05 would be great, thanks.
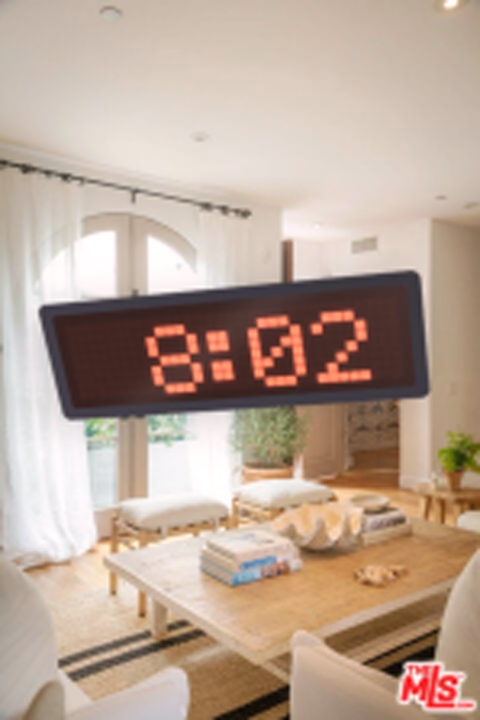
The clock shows 8.02
